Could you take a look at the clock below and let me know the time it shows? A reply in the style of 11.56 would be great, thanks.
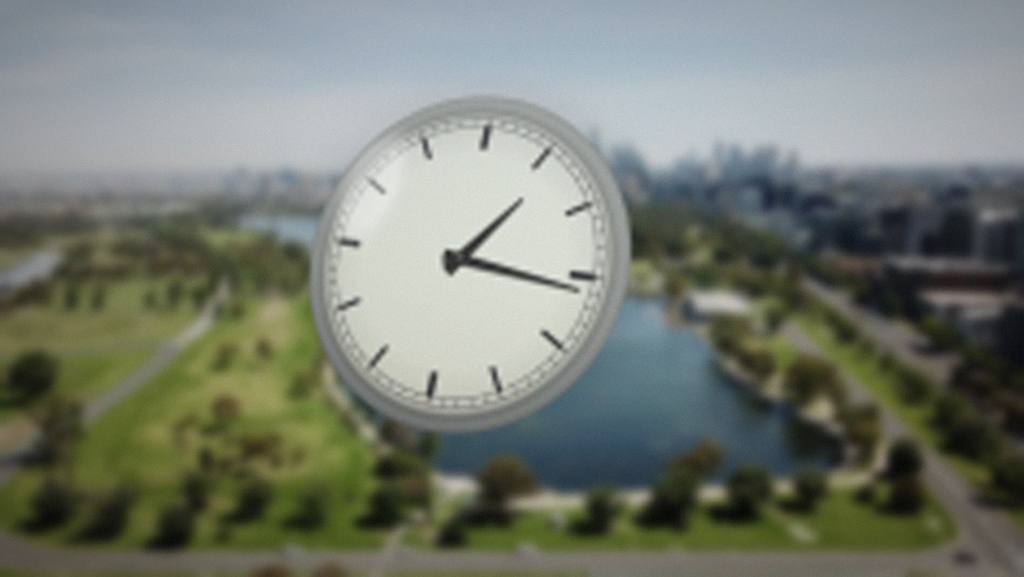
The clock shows 1.16
